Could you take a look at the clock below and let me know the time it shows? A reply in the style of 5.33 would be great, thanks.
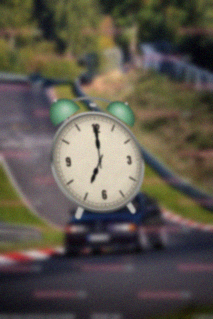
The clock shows 7.00
